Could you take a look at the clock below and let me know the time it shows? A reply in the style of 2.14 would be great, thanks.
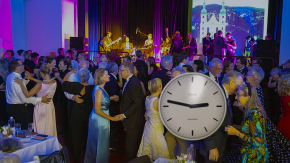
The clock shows 2.47
